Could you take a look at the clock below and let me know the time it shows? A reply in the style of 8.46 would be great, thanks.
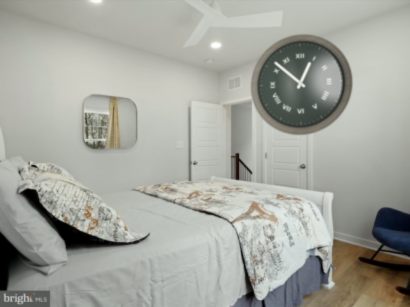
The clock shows 12.52
